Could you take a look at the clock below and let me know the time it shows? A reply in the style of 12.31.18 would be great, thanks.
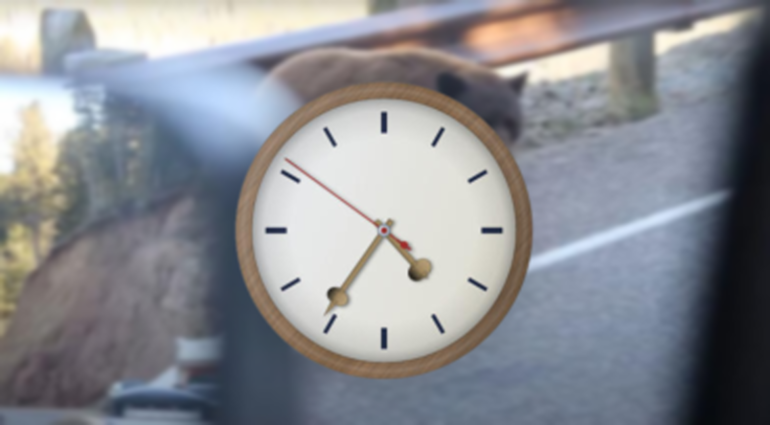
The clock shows 4.35.51
